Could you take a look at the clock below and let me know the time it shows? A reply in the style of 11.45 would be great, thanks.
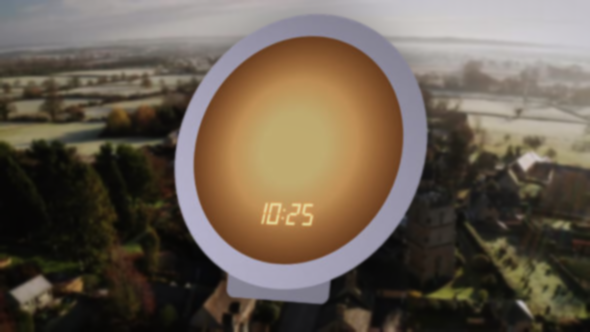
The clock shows 10.25
